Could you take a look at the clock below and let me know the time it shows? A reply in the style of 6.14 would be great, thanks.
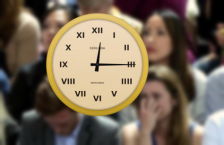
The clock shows 12.15
